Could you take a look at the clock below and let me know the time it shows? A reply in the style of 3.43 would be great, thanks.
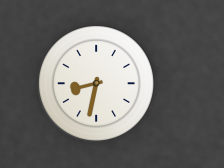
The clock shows 8.32
